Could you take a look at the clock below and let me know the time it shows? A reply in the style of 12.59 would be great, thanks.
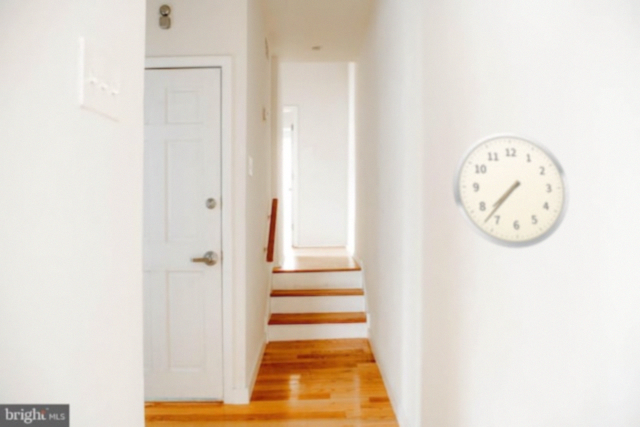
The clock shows 7.37
